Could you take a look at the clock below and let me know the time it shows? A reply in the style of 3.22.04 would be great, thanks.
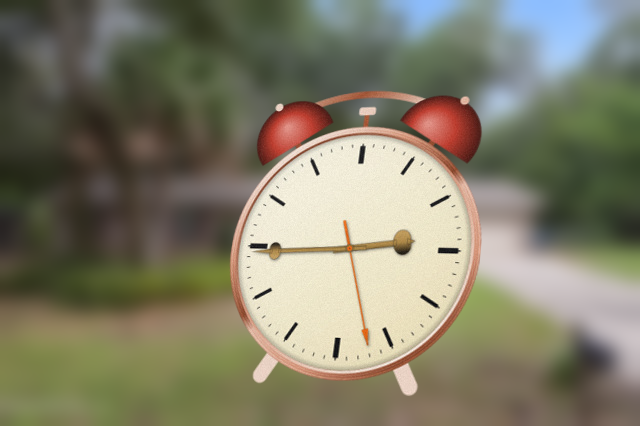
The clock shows 2.44.27
